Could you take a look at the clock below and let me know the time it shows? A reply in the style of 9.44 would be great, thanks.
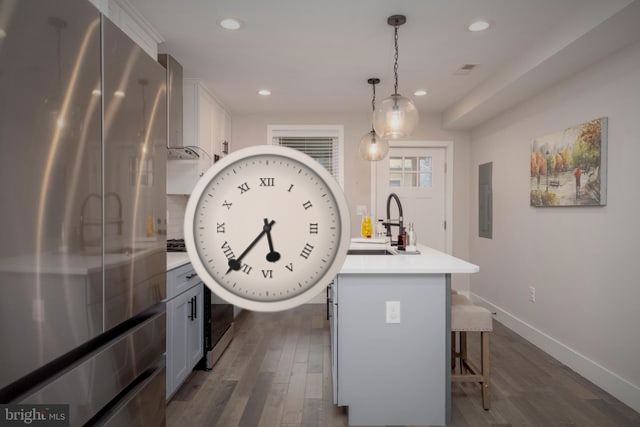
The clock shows 5.37
